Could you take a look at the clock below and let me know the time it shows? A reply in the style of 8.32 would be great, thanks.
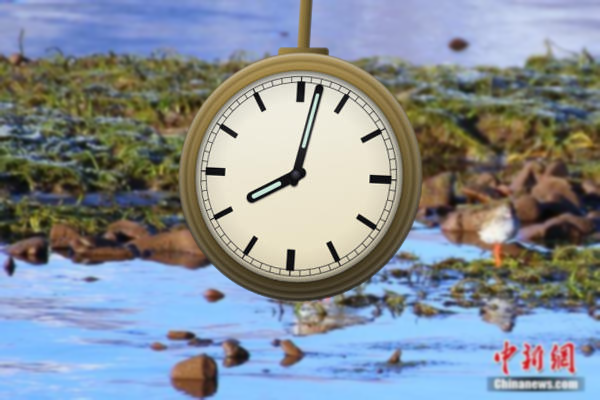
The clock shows 8.02
